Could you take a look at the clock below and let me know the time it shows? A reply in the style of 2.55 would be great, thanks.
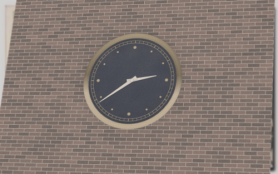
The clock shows 2.39
